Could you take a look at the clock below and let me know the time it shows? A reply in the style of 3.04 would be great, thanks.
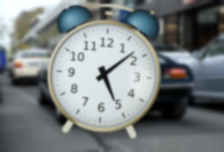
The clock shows 5.08
